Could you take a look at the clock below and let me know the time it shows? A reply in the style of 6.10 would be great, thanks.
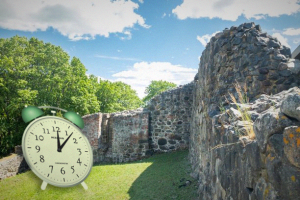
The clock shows 12.07
